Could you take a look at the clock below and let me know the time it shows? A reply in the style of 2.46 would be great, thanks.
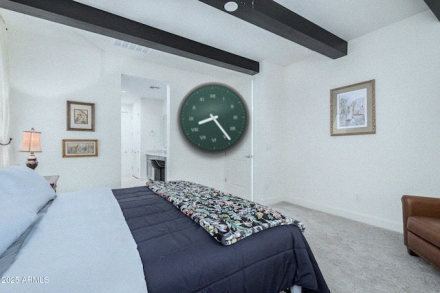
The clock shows 8.24
